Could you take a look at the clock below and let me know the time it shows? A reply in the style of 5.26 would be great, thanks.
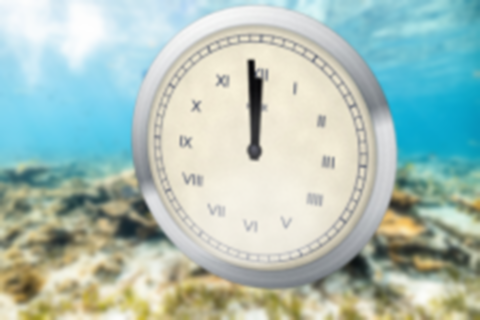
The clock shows 11.59
